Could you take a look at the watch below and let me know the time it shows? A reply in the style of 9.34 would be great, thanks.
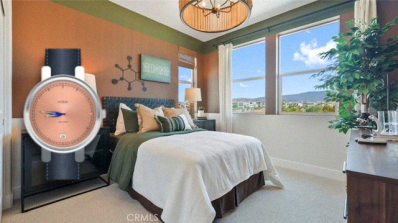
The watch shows 8.46
